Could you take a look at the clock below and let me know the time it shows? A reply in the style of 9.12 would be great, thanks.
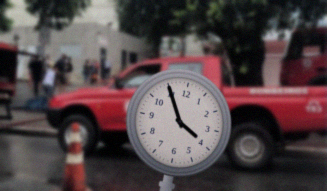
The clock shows 3.55
